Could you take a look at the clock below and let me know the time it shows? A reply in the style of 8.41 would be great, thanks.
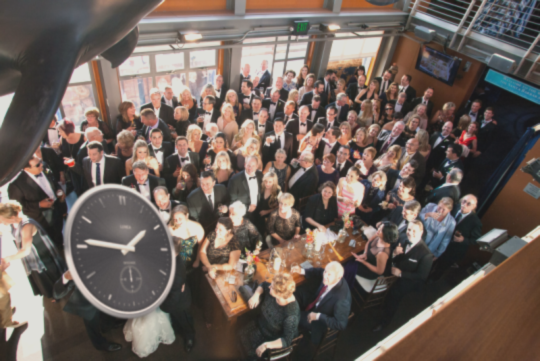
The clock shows 1.46
